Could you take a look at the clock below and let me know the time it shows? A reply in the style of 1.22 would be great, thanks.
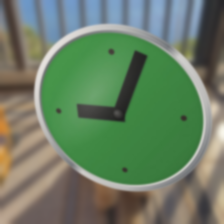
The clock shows 9.04
